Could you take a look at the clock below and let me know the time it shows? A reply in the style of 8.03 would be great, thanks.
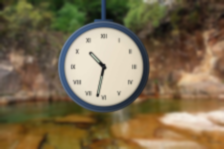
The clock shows 10.32
